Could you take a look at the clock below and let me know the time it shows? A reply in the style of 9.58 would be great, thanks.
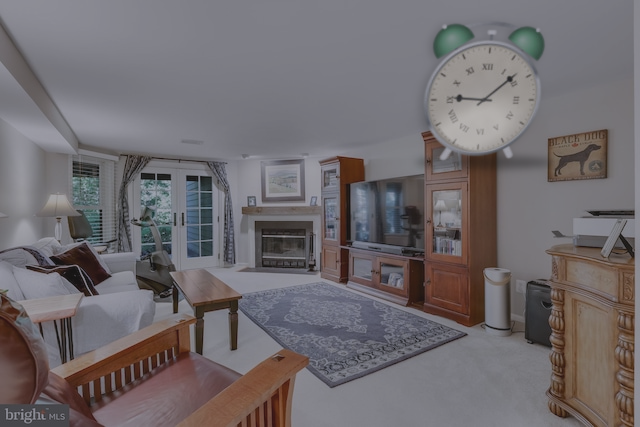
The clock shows 9.08
